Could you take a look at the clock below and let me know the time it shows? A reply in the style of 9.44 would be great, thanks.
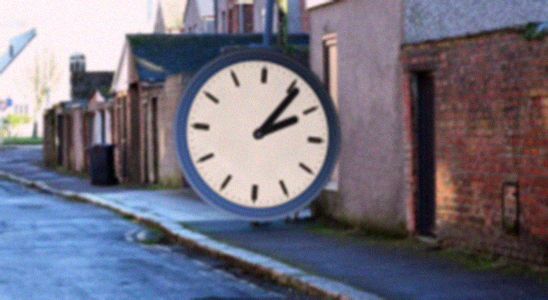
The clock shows 2.06
